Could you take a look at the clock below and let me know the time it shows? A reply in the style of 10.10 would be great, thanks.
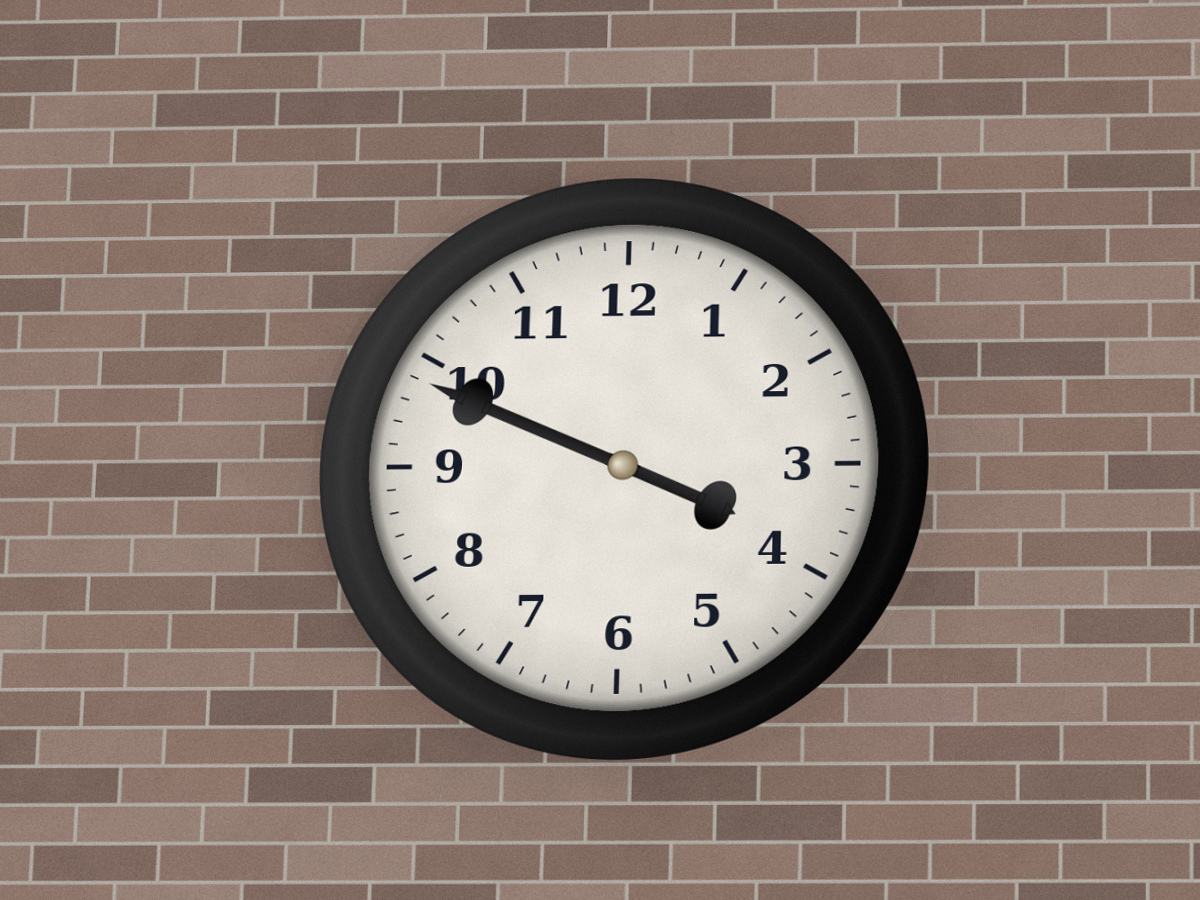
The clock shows 3.49
